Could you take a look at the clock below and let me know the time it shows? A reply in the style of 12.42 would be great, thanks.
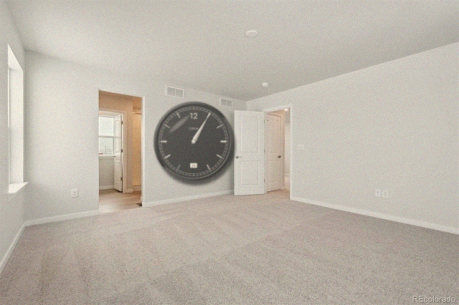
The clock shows 1.05
